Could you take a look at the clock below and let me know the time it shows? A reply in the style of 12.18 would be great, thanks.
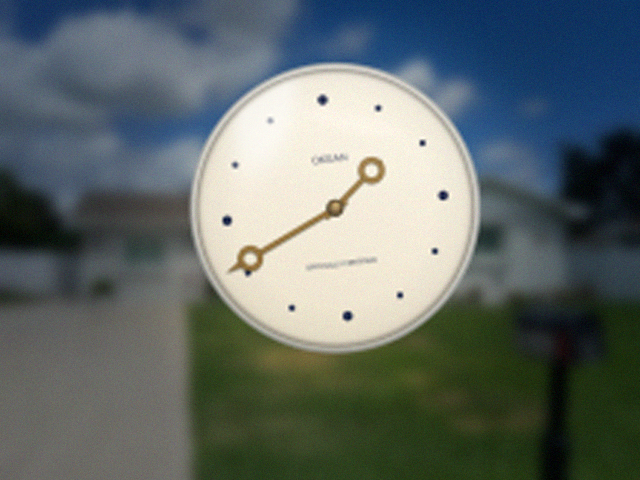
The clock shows 1.41
